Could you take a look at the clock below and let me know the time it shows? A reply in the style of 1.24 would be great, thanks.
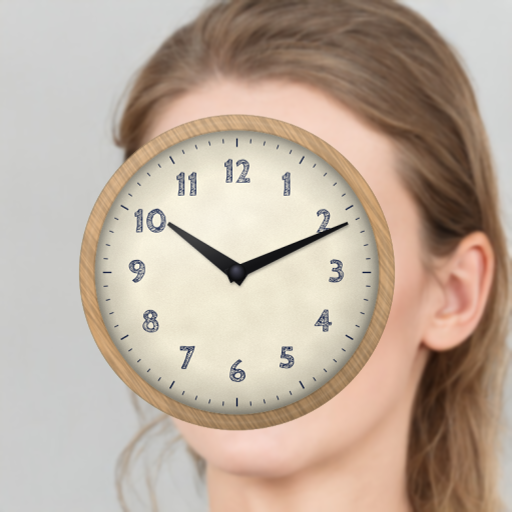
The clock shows 10.11
